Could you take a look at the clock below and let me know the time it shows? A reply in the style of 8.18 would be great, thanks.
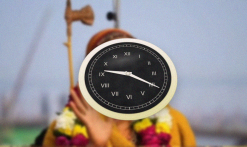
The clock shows 9.20
